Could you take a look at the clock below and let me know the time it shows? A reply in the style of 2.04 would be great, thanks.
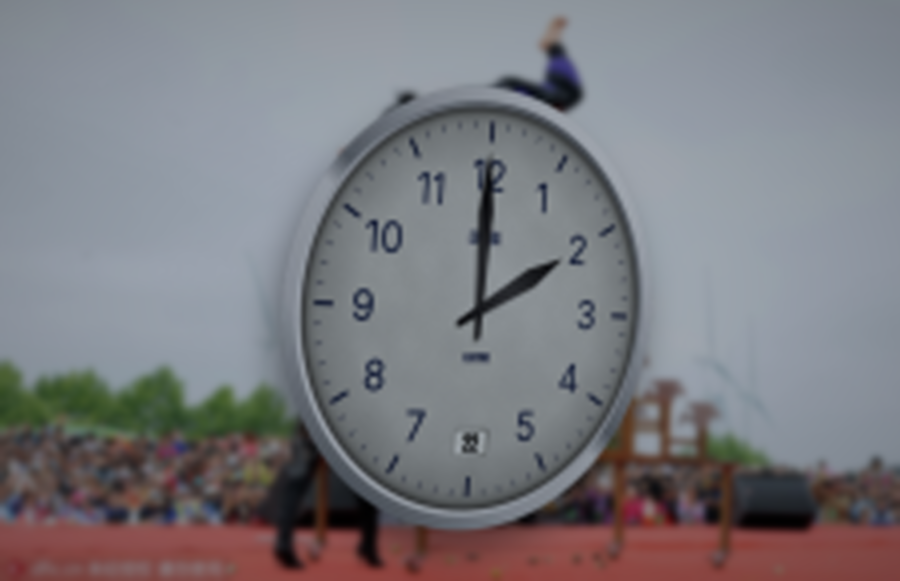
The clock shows 2.00
